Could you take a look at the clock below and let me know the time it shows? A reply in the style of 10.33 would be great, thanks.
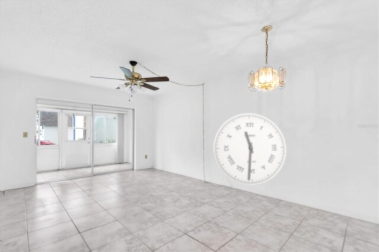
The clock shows 11.31
